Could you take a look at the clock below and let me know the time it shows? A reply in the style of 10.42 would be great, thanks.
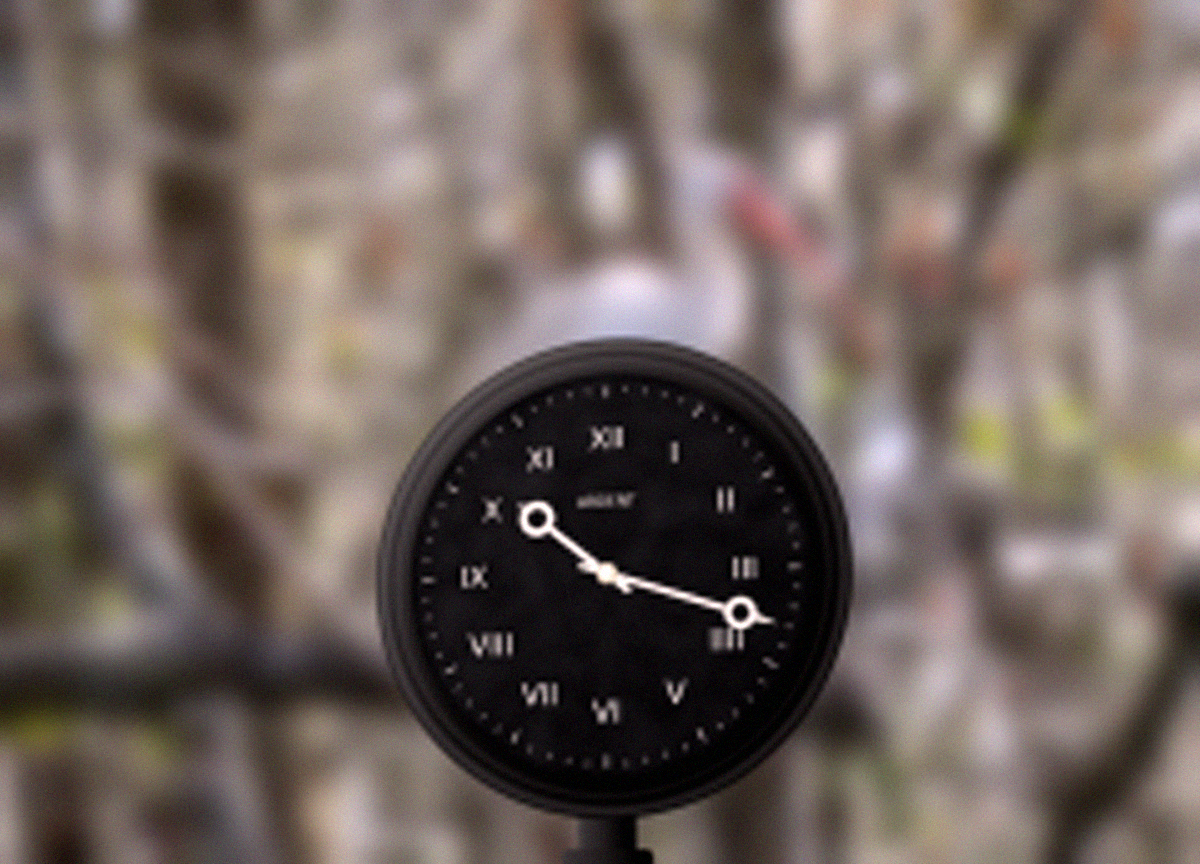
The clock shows 10.18
